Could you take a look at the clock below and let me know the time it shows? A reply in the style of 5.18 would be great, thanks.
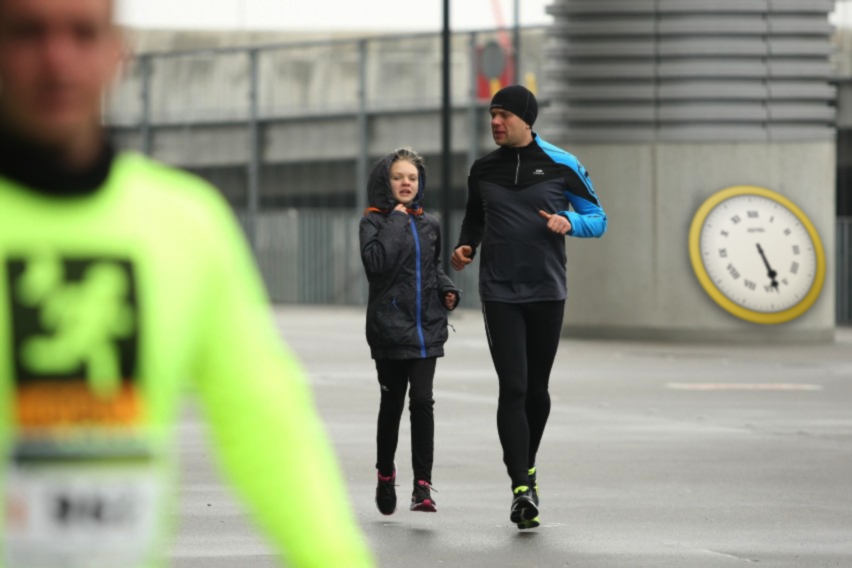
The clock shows 5.28
